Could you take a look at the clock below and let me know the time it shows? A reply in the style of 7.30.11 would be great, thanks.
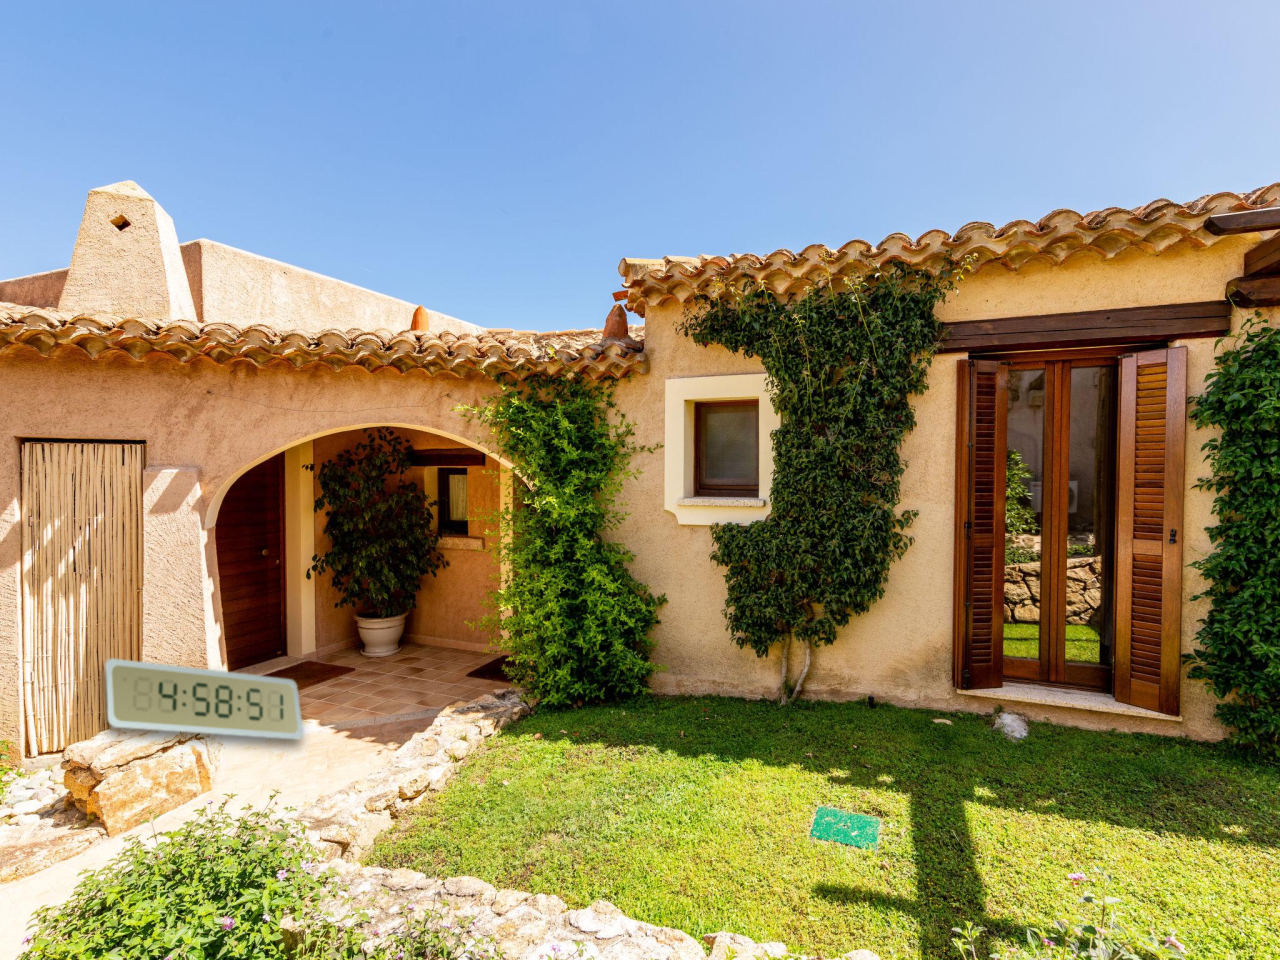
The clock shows 4.58.51
